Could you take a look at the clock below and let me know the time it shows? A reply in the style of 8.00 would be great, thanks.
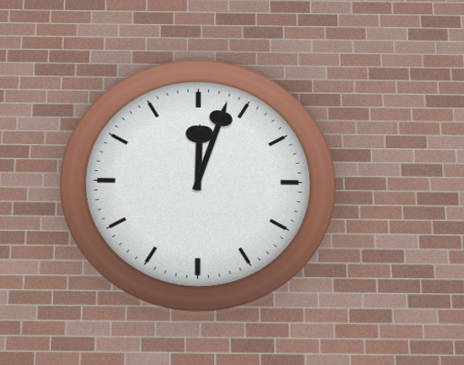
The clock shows 12.03
